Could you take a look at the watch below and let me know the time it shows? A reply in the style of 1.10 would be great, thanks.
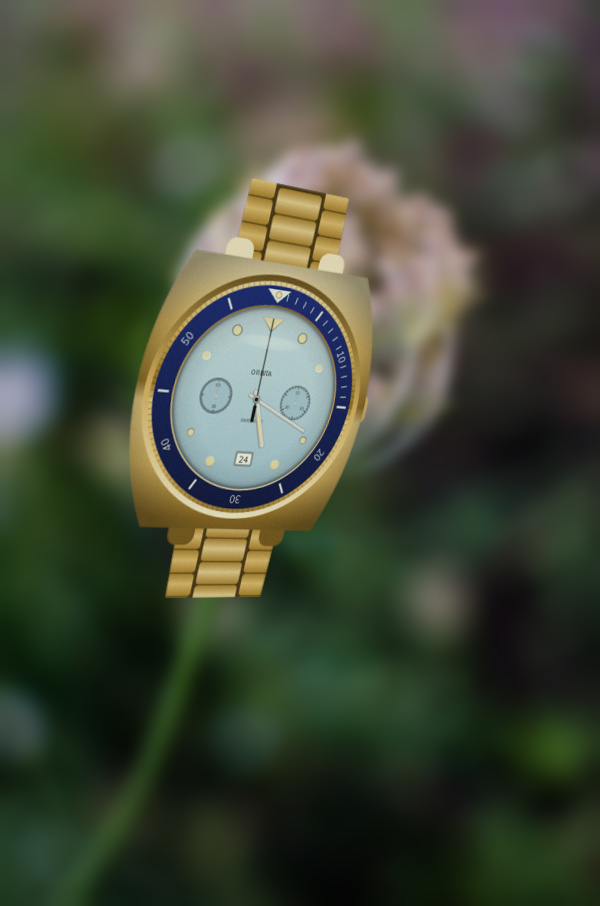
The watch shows 5.19
